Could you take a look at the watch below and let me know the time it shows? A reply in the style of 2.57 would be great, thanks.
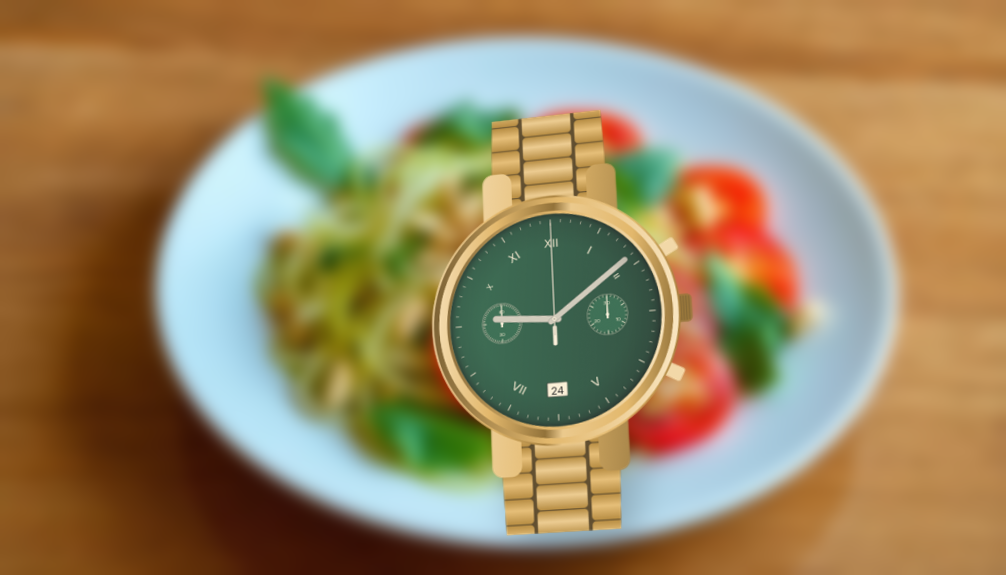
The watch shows 9.09
